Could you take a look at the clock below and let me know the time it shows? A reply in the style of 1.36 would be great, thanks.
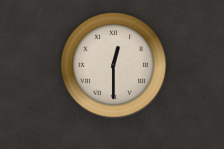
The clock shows 12.30
